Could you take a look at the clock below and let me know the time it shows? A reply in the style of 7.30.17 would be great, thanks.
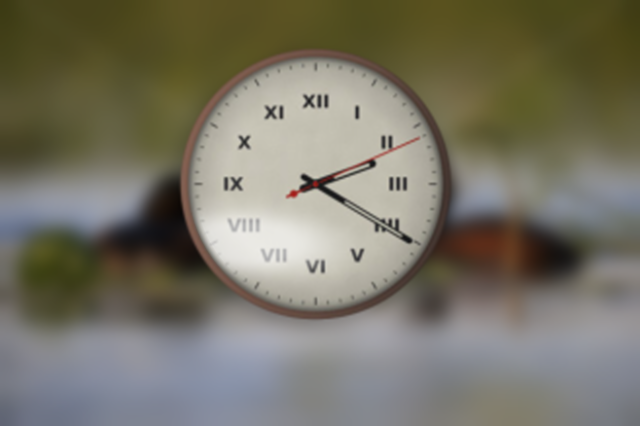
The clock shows 2.20.11
